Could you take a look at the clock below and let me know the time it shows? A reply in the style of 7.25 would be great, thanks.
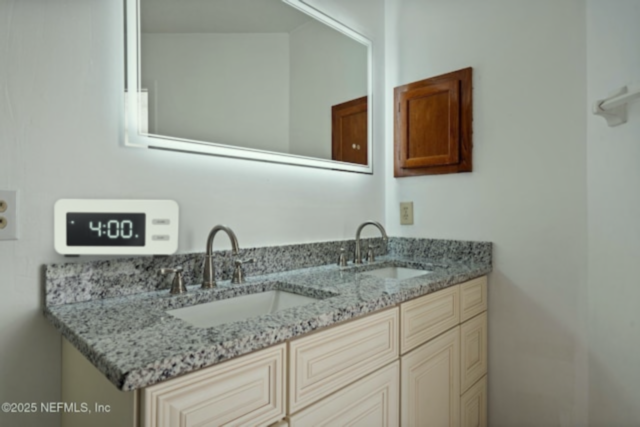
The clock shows 4.00
